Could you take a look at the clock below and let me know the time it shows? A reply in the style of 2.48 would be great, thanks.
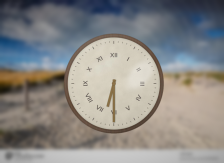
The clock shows 6.30
